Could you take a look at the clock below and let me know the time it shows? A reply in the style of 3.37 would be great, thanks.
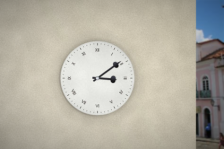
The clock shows 3.09
